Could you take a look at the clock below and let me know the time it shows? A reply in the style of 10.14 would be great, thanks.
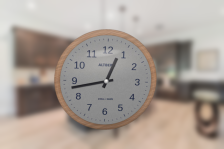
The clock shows 12.43
